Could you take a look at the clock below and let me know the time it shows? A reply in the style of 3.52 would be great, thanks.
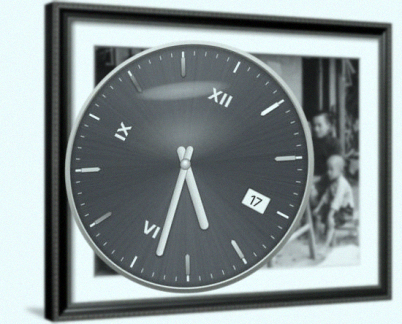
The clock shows 4.28
